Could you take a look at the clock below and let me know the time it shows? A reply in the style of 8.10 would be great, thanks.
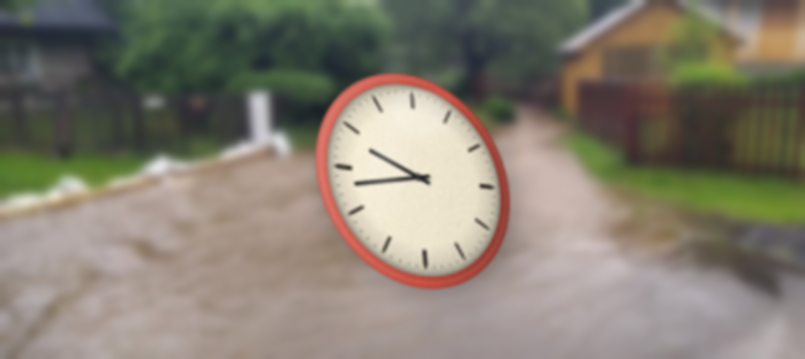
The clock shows 9.43
